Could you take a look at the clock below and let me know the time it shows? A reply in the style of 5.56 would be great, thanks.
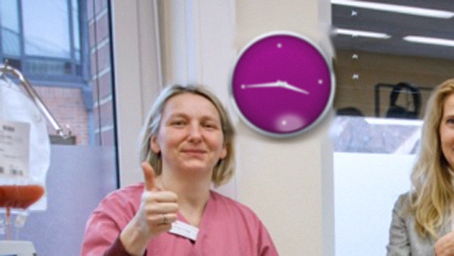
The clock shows 3.45
